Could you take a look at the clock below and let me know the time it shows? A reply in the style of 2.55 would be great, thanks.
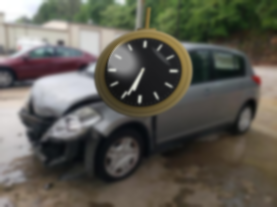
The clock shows 6.34
